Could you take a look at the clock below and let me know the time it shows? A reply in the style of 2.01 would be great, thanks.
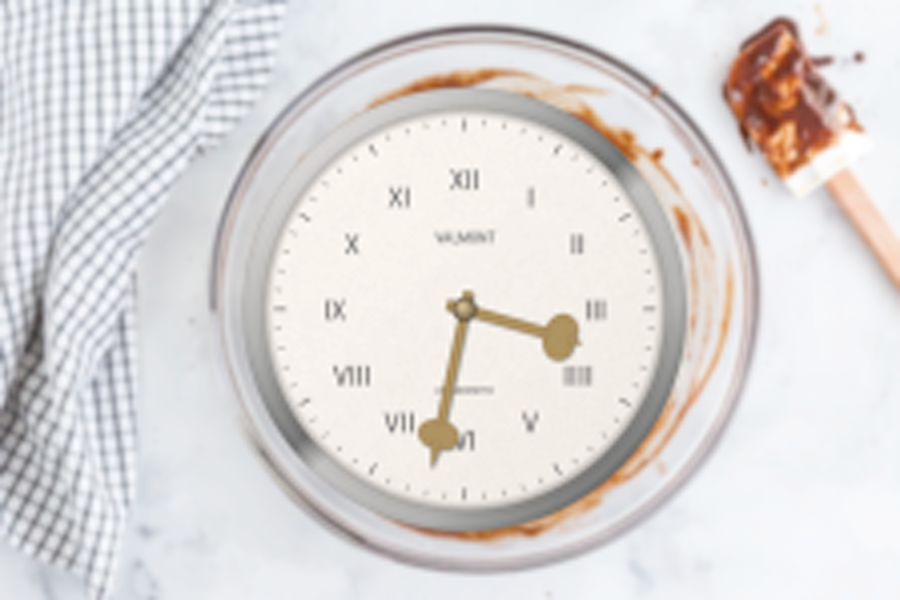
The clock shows 3.32
